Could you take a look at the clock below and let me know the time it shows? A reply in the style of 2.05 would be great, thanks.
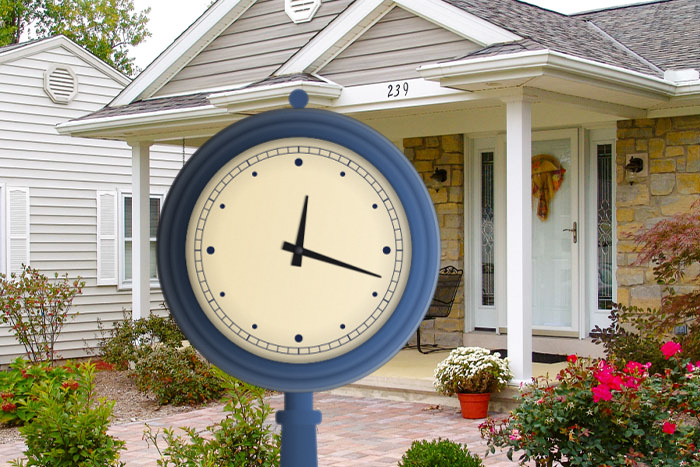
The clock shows 12.18
